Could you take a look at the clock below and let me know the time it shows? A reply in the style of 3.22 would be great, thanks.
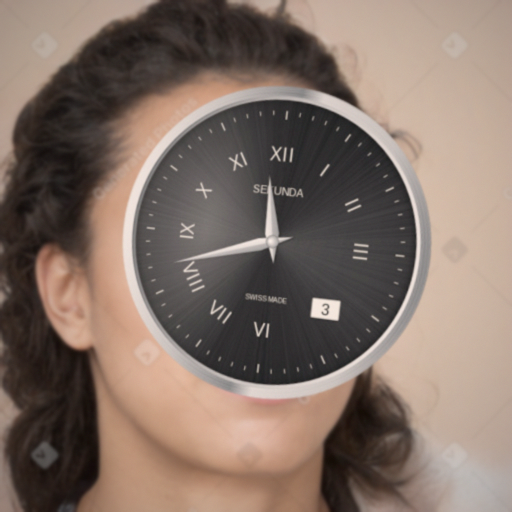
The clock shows 11.42
